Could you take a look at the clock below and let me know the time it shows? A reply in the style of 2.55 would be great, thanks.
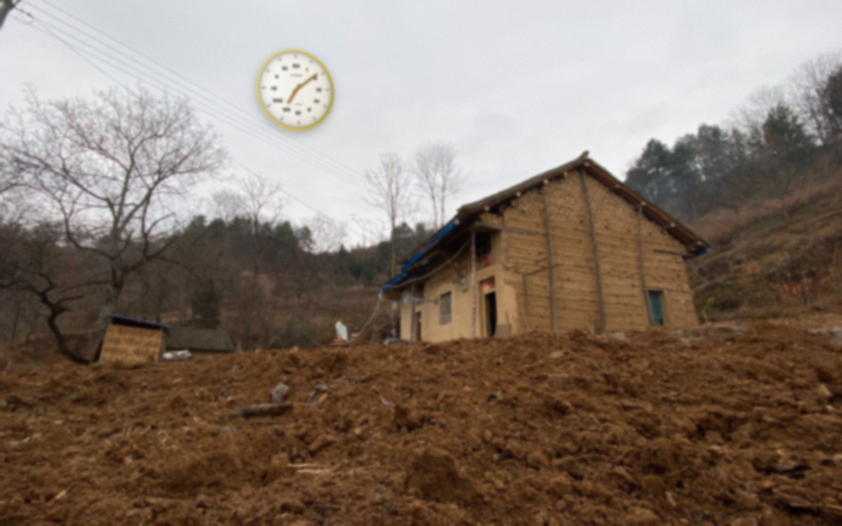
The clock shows 7.09
